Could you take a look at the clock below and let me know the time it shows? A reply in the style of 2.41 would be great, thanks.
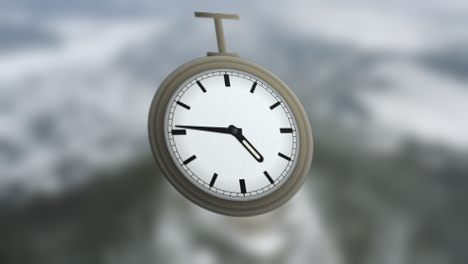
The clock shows 4.46
